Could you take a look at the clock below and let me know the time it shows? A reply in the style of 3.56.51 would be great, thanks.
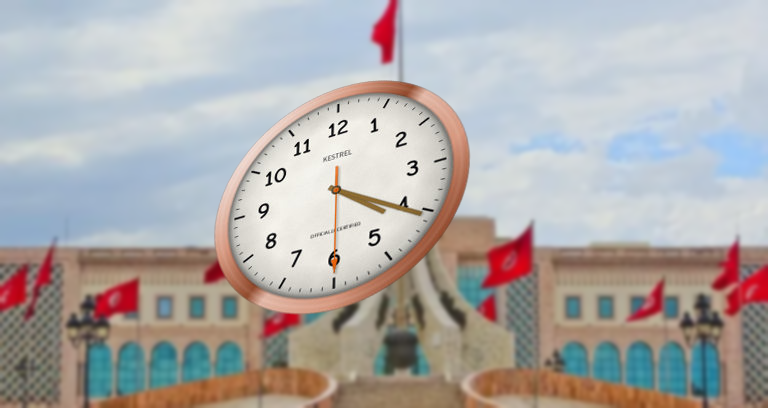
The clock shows 4.20.30
